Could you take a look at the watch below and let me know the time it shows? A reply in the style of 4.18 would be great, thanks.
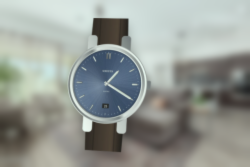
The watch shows 1.20
